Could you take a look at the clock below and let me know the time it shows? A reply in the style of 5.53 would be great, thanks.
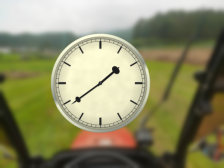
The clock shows 1.39
